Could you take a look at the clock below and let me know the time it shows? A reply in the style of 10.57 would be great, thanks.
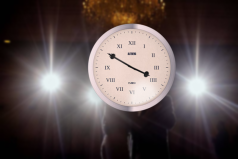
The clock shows 3.50
